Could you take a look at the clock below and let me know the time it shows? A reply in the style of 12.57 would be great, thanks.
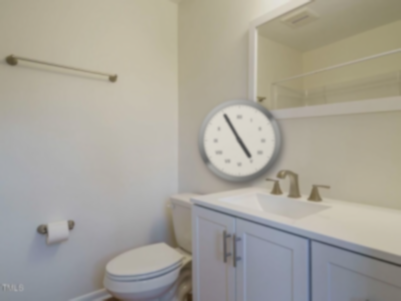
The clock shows 4.55
